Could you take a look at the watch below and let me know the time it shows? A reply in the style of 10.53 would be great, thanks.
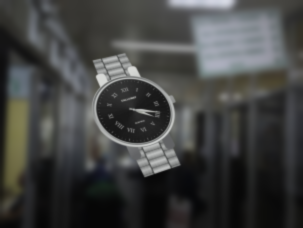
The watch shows 4.19
